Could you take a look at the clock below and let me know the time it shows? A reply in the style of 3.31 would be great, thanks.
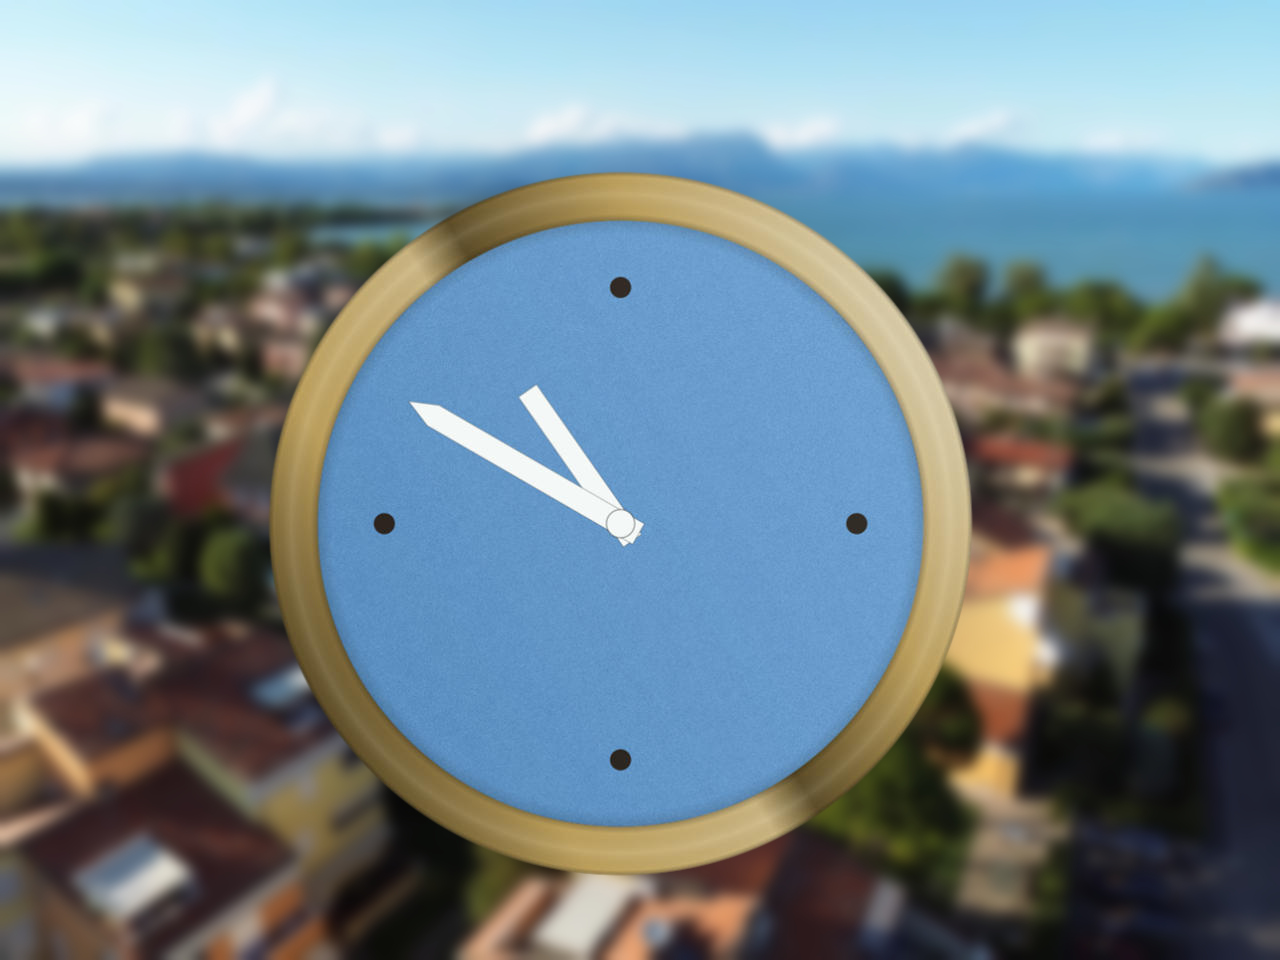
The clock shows 10.50
